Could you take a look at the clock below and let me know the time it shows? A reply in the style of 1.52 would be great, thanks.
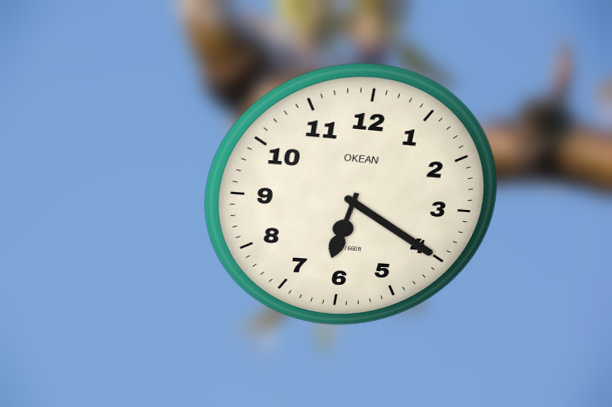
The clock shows 6.20
